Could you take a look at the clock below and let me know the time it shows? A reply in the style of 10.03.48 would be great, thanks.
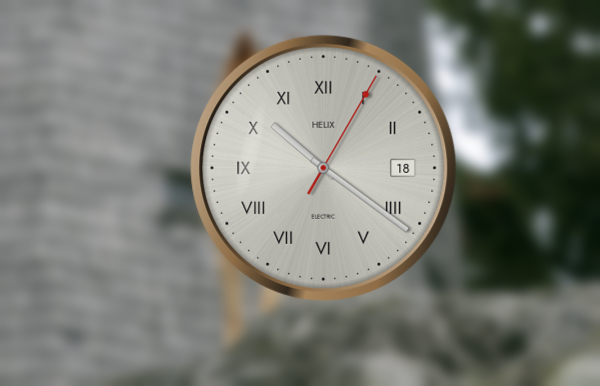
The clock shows 10.21.05
